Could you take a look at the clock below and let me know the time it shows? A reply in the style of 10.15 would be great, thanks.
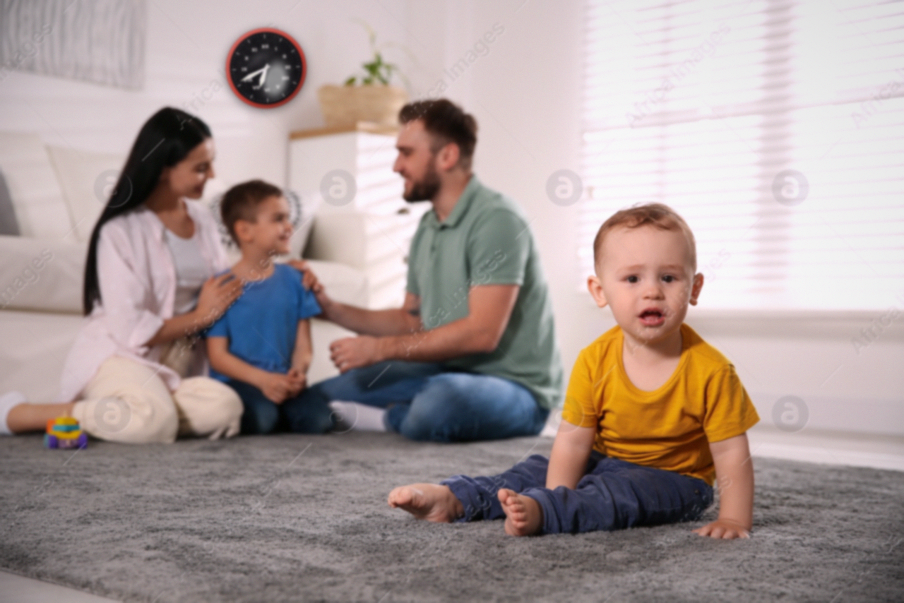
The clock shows 6.41
